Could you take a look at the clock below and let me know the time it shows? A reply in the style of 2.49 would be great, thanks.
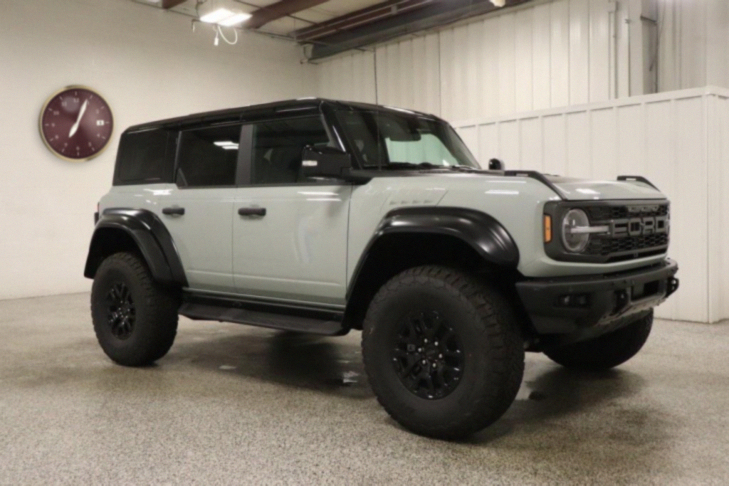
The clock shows 7.04
